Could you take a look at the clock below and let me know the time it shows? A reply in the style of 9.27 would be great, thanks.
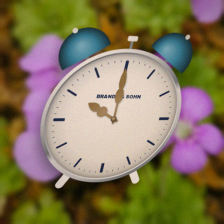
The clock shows 10.00
